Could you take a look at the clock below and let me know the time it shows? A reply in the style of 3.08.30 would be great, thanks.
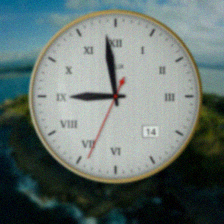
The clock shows 8.58.34
